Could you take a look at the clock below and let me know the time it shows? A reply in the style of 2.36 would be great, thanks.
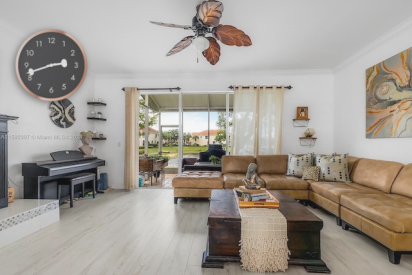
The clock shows 2.42
